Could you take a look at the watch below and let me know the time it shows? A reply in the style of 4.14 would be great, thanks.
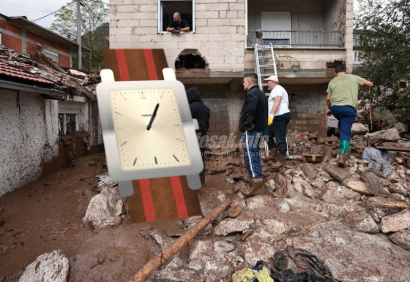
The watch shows 1.05
